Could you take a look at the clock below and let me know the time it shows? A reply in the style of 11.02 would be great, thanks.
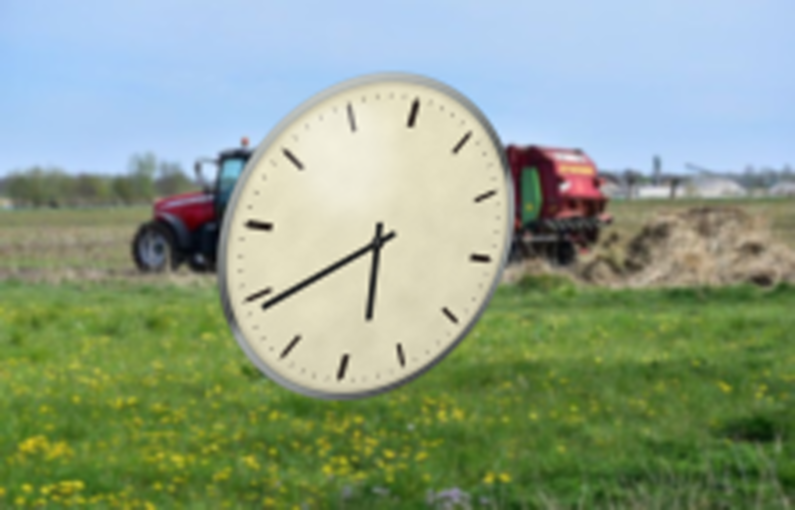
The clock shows 5.39
